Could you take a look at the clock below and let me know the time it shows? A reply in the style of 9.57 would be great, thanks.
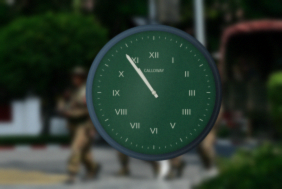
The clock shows 10.54
